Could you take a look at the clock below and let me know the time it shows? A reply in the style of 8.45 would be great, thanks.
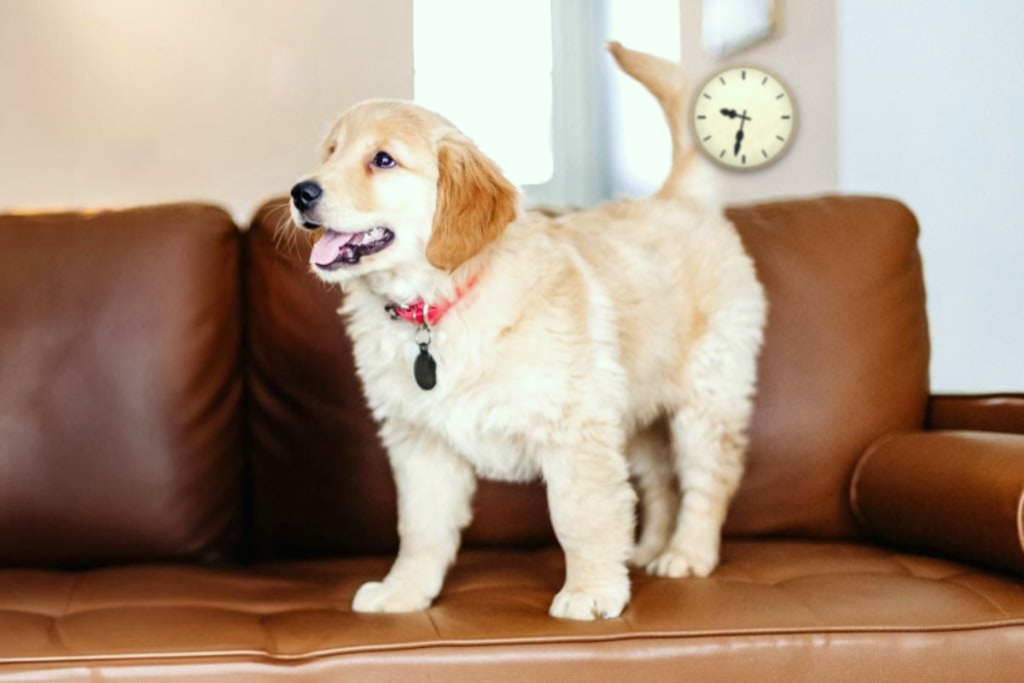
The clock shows 9.32
